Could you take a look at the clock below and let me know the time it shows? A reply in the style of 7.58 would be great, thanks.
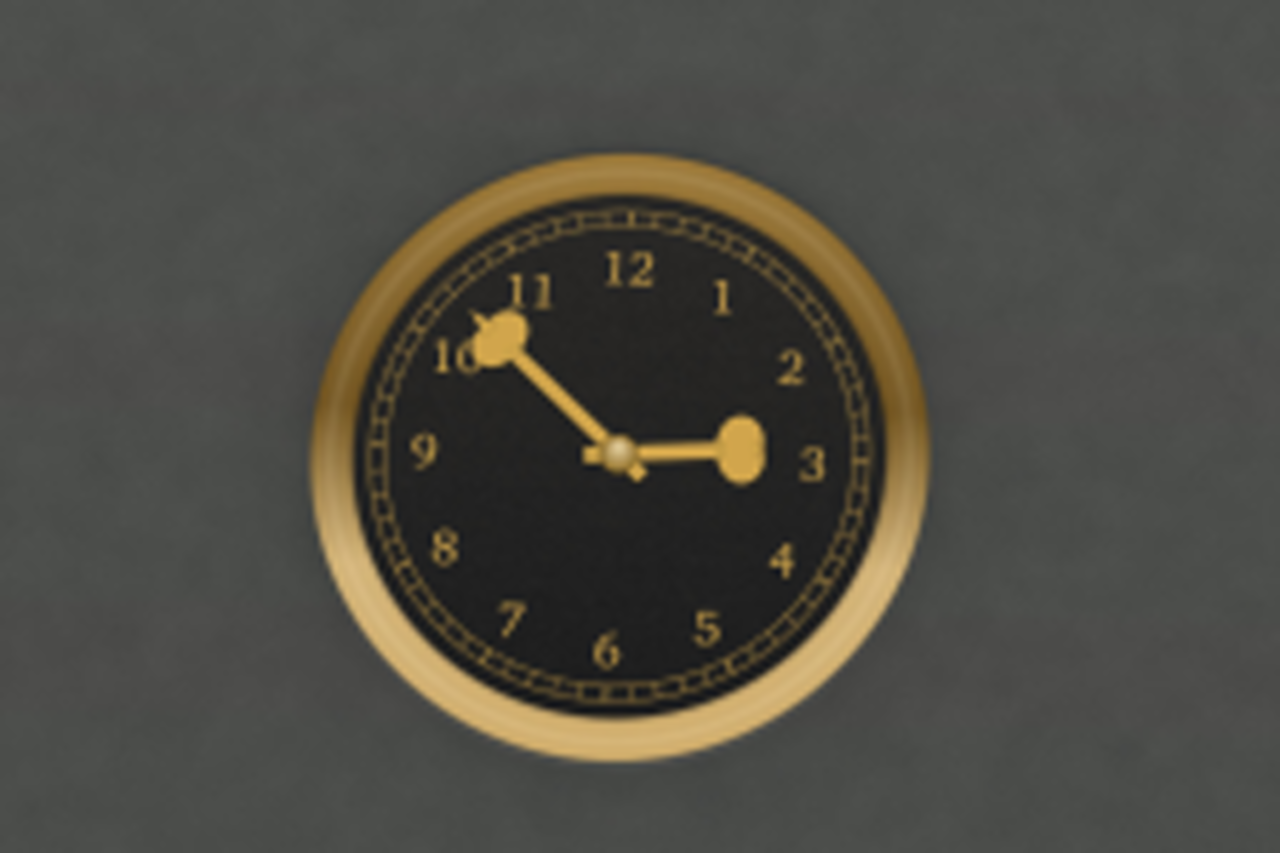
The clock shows 2.52
